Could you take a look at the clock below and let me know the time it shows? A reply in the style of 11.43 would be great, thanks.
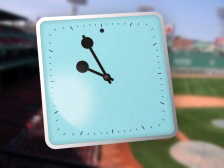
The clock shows 9.56
